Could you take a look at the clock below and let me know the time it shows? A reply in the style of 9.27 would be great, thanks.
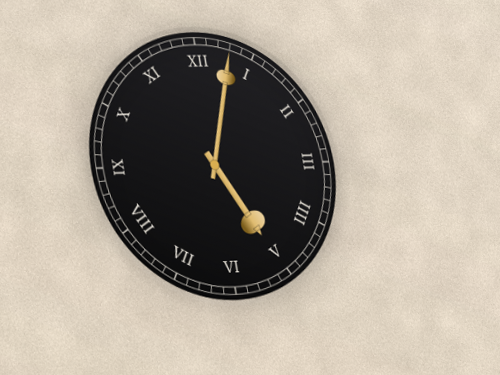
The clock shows 5.03
